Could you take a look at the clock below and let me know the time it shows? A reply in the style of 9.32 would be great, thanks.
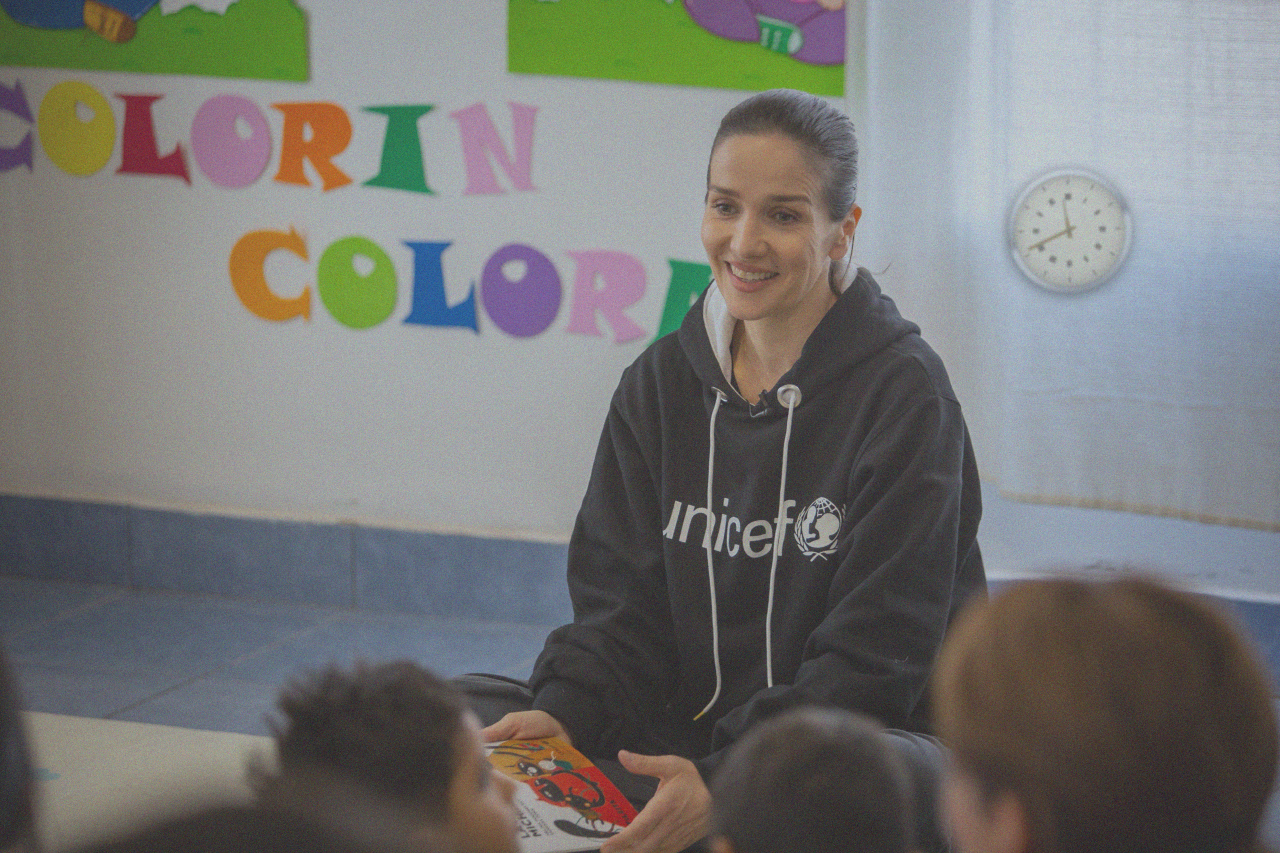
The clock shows 11.41
